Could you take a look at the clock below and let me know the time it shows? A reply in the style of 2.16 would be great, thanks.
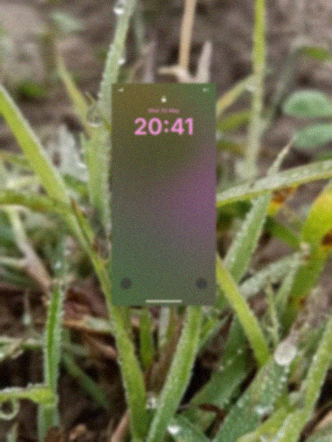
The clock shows 20.41
